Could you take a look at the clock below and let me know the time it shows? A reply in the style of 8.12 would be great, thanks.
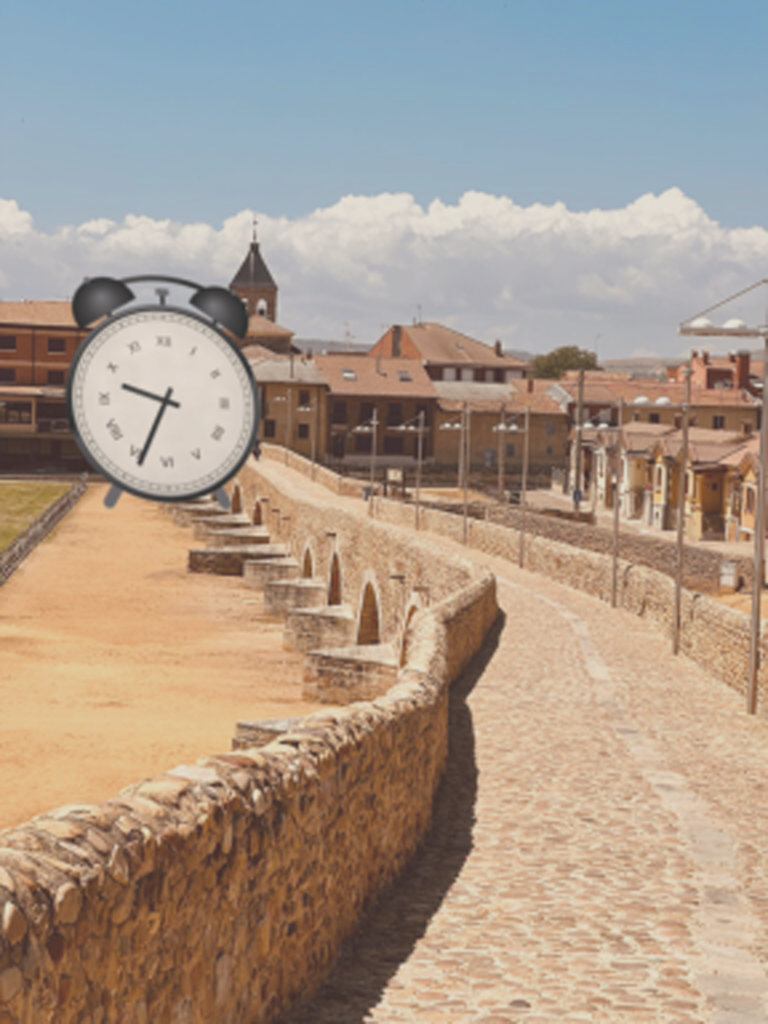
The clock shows 9.34
